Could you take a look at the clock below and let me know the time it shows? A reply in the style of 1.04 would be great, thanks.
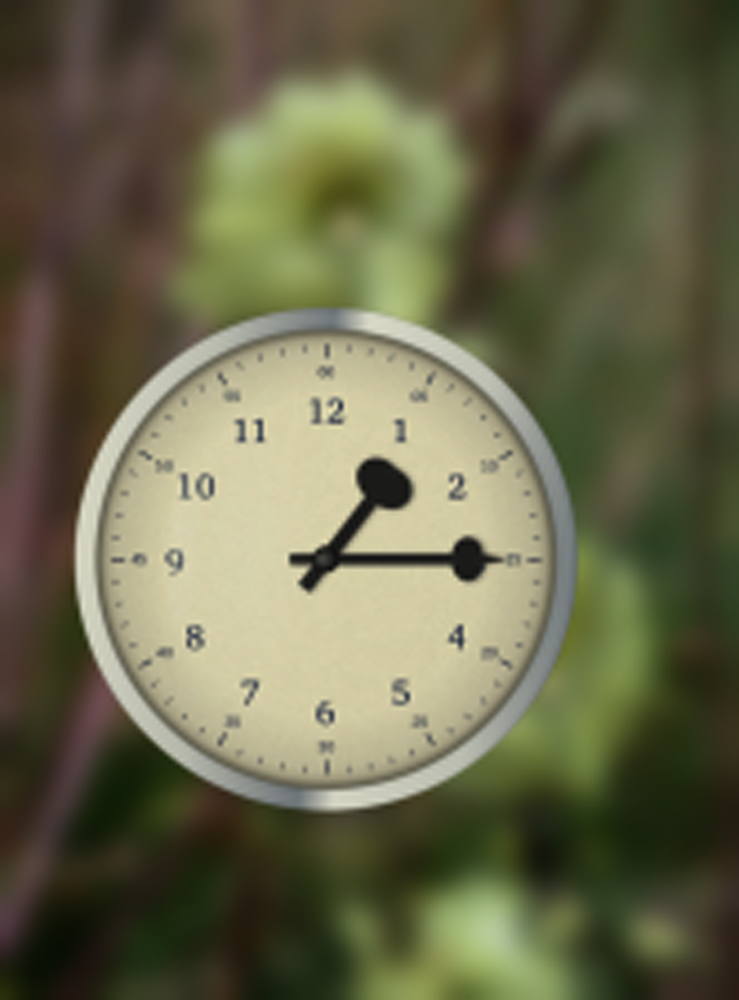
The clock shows 1.15
